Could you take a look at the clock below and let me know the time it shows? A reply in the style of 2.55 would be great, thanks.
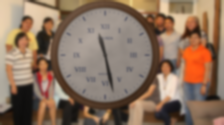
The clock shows 11.28
